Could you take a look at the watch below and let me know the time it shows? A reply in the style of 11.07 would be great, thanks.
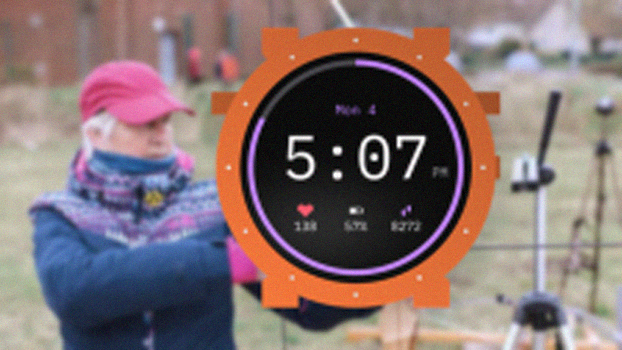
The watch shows 5.07
